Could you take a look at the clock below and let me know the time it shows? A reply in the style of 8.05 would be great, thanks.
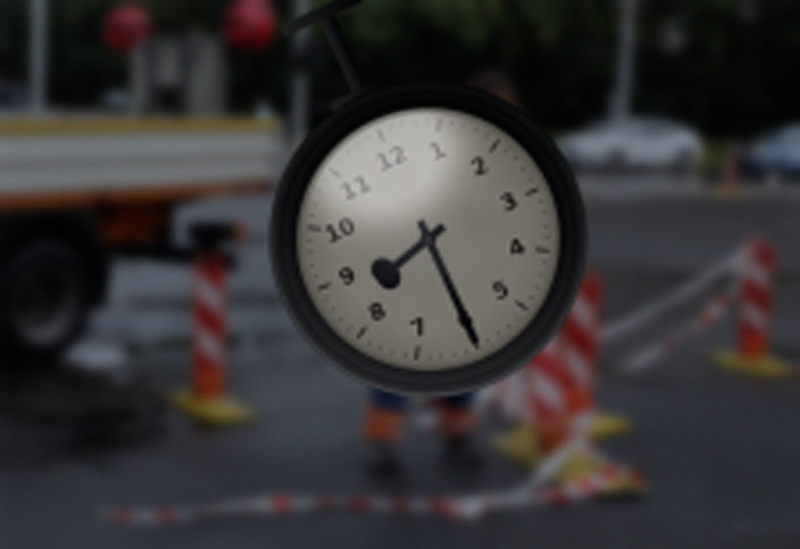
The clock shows 8.30
